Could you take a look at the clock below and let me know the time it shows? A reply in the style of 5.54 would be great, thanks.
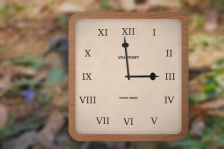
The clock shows 2.59
